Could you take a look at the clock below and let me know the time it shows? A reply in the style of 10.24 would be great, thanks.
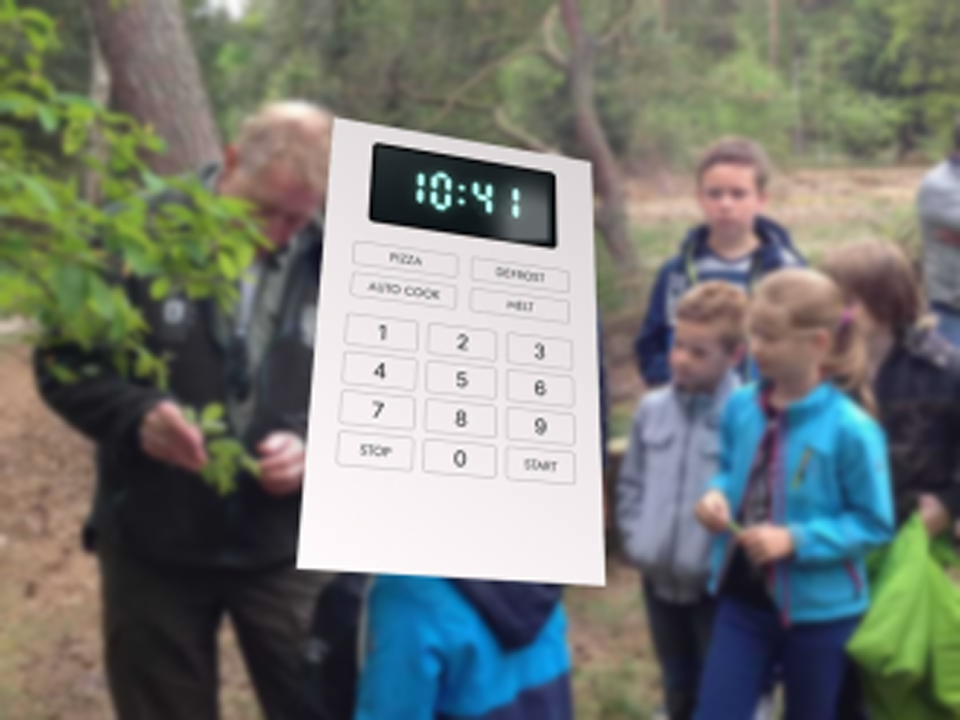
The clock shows 10.41
